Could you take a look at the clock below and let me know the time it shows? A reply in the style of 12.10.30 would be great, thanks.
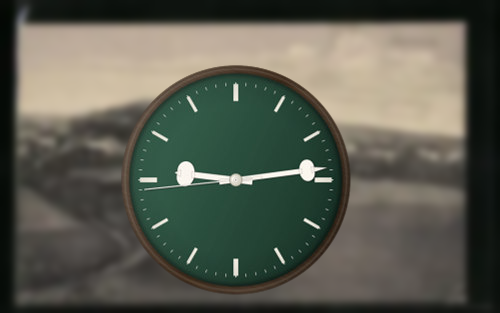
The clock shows 9.13.44
